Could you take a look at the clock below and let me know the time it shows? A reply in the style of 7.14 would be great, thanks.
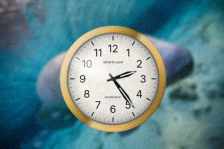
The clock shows 2.24
